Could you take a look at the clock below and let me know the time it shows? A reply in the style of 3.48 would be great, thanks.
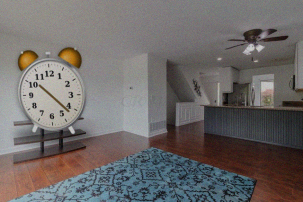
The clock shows 10.22
